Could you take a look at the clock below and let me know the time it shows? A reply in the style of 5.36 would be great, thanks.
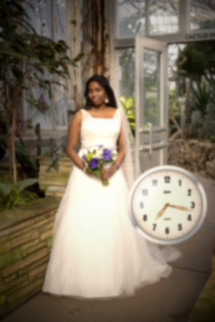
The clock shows 7.17
